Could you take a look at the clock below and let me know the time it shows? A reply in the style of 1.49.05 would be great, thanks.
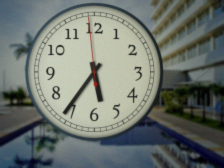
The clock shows 5.35.59
